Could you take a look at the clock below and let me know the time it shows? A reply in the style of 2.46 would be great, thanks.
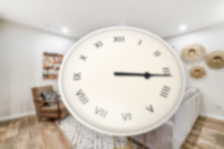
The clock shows 3.16
